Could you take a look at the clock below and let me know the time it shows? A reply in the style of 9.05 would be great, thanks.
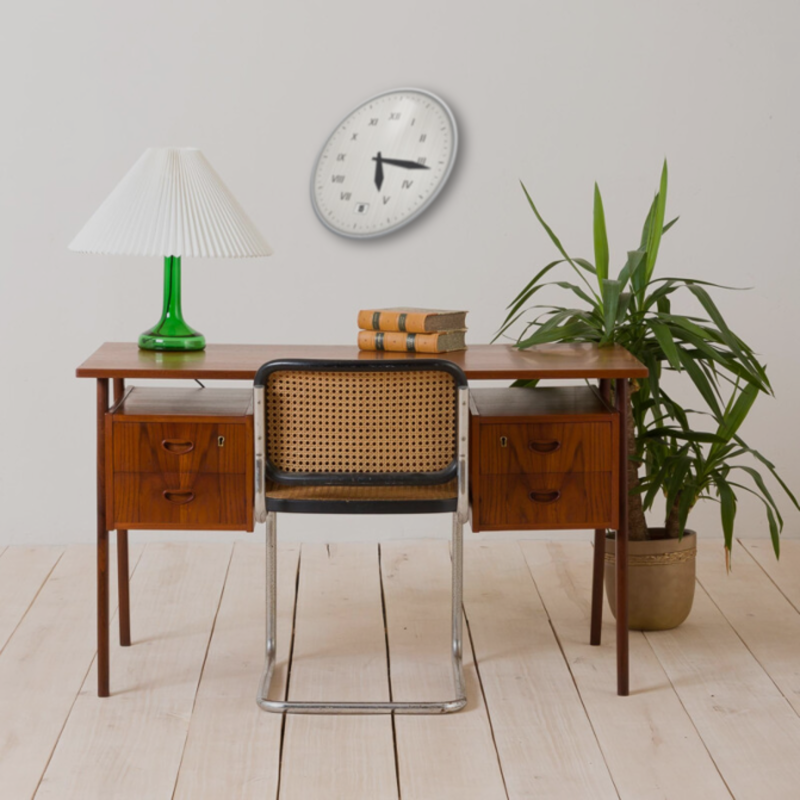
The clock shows 5.16
